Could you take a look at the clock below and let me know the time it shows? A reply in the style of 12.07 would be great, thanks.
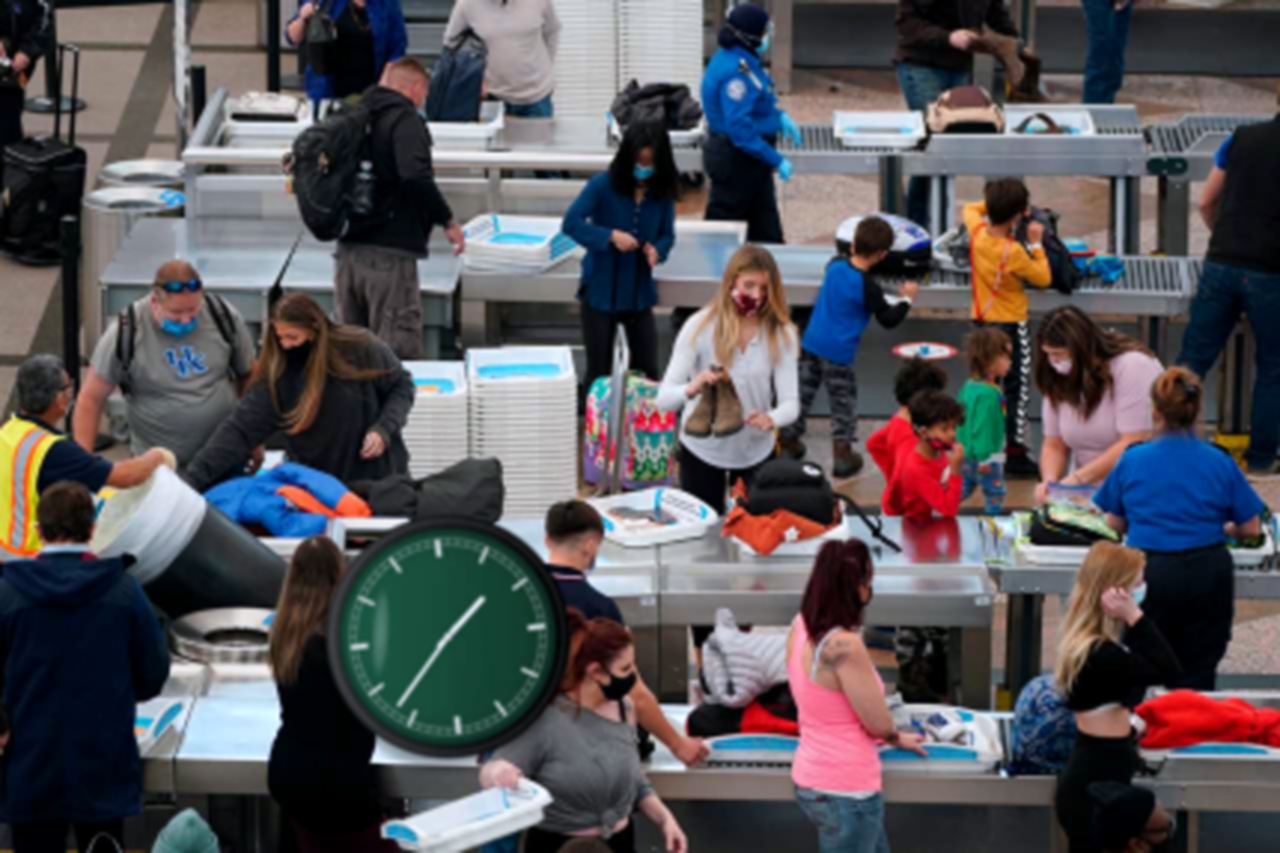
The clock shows 1.37
